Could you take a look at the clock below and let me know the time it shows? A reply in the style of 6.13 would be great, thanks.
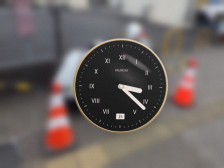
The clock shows 3.22
